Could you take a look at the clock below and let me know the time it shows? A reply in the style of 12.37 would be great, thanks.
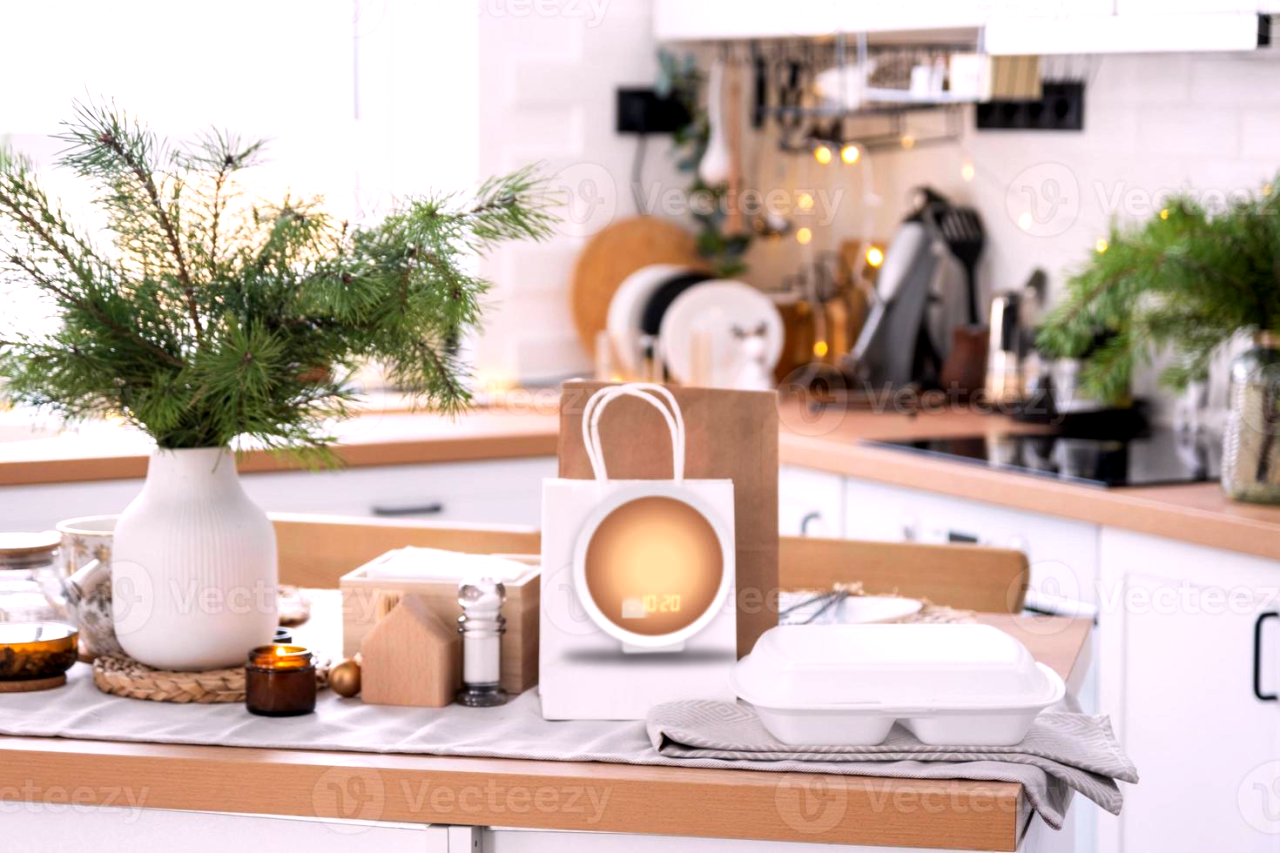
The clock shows 10.20
